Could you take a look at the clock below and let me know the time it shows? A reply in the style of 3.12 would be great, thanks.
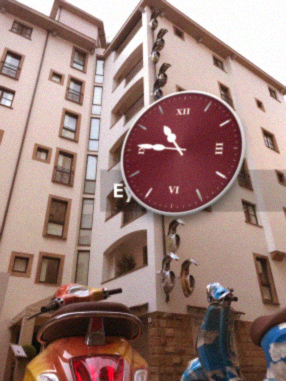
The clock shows 10.46
